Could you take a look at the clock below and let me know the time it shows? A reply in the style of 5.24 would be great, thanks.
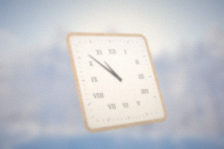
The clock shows 10.52
